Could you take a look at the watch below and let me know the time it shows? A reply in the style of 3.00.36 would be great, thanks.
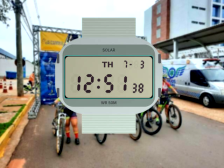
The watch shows 12.51.38
